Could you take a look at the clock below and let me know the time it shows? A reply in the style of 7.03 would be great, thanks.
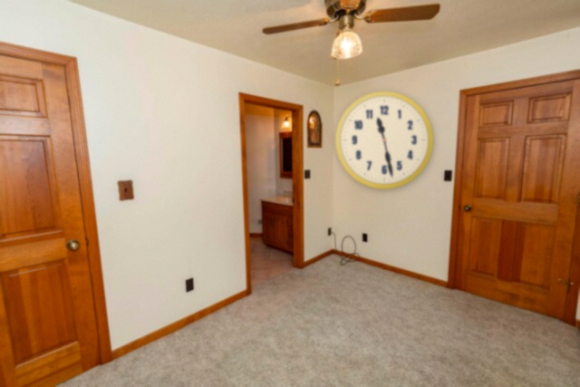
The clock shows 11.28
